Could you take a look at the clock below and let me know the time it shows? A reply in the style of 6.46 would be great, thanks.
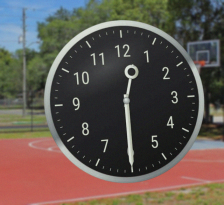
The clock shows 12.30
